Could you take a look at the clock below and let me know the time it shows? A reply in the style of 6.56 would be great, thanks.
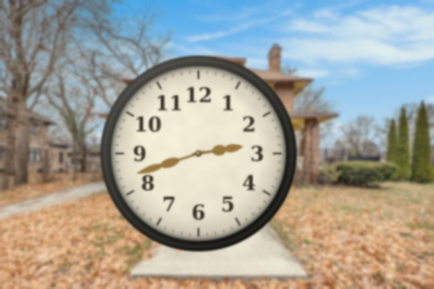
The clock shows 2.42
